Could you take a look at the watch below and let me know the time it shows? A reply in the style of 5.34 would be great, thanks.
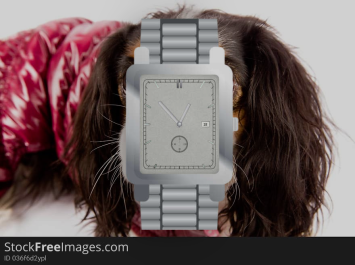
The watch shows 12.53
